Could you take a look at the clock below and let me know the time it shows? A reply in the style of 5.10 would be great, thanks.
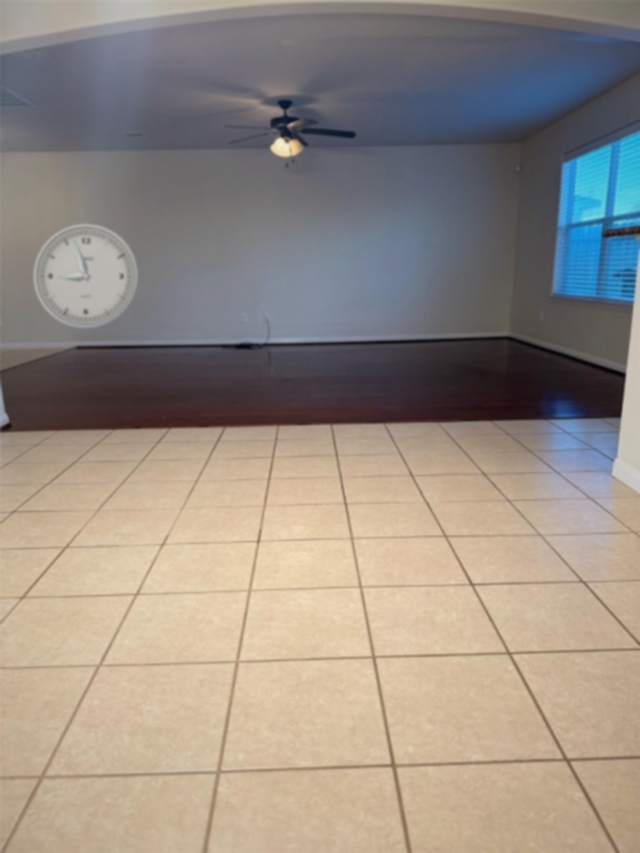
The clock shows 8.57
